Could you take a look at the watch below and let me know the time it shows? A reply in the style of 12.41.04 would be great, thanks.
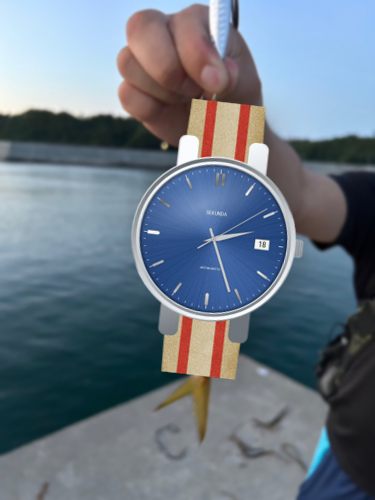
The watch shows 2.26.09
